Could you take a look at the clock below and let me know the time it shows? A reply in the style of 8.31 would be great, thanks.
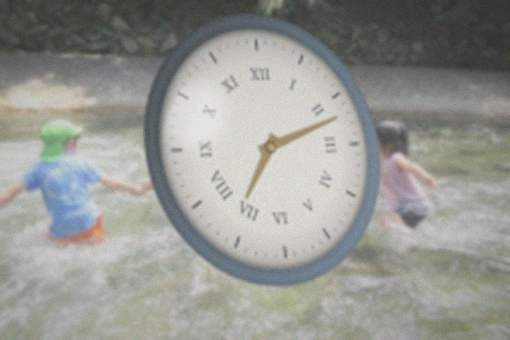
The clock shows 7.12
